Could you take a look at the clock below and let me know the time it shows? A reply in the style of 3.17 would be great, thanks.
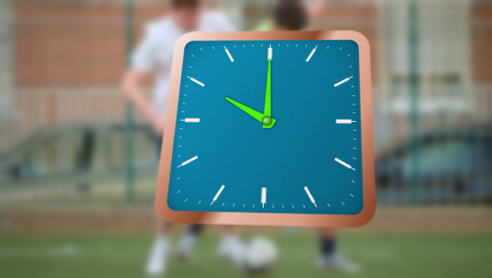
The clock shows 10.00
